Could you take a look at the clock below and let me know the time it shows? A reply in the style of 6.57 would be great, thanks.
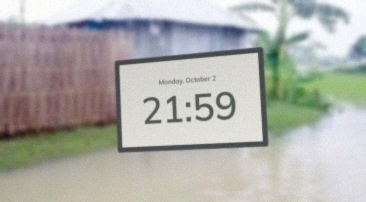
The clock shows 21.59
